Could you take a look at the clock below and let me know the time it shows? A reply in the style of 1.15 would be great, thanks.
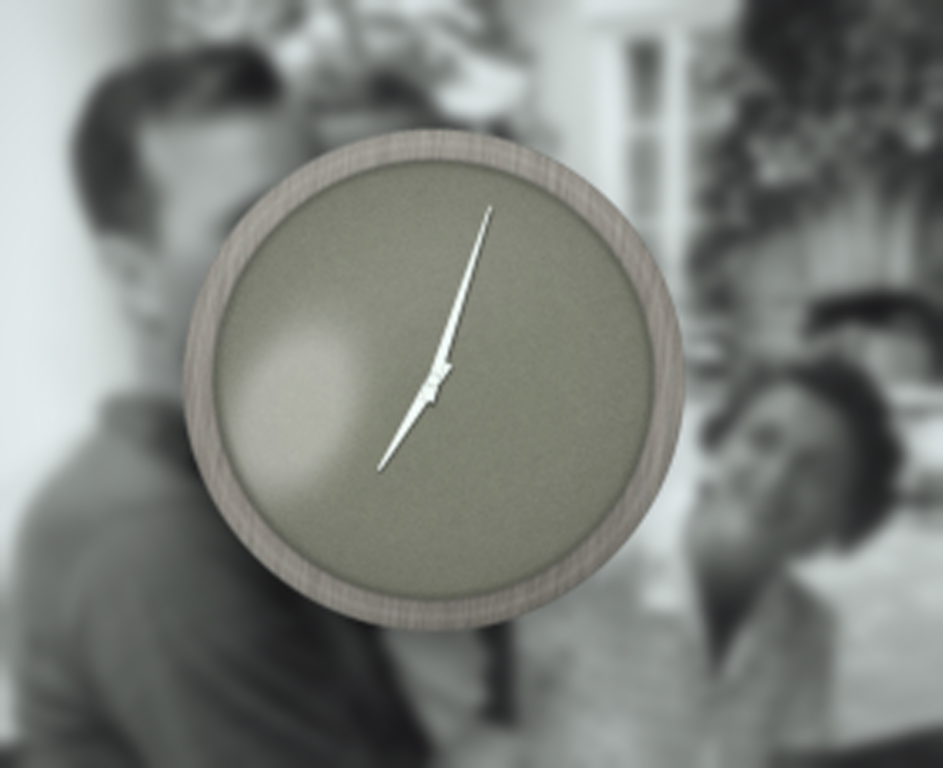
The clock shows 7.03
